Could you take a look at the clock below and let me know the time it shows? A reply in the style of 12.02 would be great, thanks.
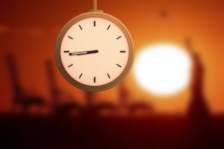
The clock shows 8.44
